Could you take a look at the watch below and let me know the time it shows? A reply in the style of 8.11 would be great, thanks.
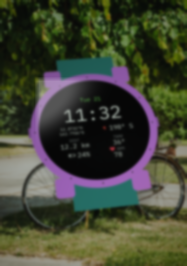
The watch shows 11.32
